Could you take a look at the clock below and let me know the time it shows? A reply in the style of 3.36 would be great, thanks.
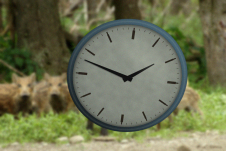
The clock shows 1.48
